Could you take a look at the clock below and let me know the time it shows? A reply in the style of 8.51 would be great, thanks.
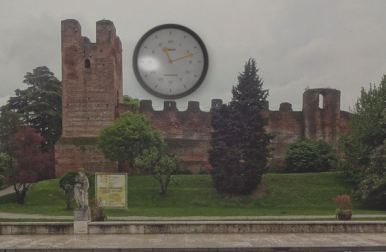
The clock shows 11.12
